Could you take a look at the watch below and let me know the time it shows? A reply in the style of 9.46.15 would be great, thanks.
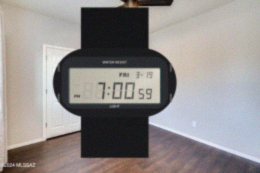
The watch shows 7.00.59
